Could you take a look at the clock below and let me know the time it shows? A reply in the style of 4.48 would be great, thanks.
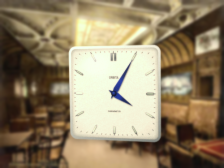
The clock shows 4.05
